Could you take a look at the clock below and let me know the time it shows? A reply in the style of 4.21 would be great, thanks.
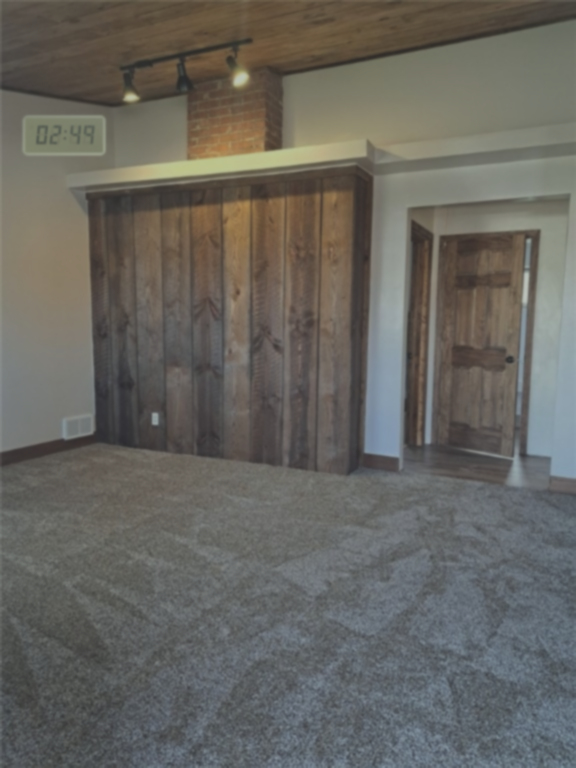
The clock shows 2.49
